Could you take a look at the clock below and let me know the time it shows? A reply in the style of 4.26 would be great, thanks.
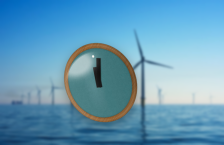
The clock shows 12.02
